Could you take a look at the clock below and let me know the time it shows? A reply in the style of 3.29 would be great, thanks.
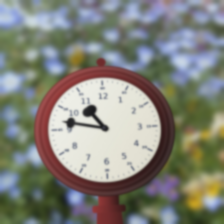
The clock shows 10.47
